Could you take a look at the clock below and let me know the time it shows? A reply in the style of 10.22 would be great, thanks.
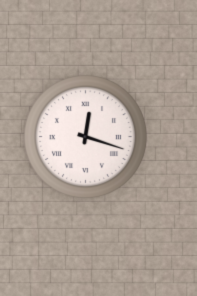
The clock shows 12.18
